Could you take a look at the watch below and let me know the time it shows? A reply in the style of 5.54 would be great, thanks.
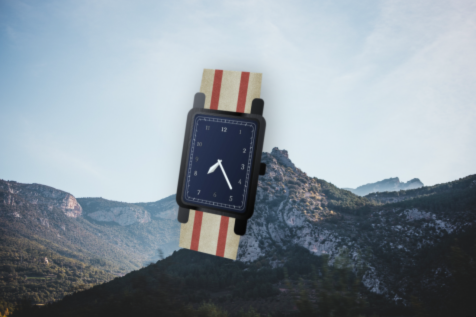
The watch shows 7.24
